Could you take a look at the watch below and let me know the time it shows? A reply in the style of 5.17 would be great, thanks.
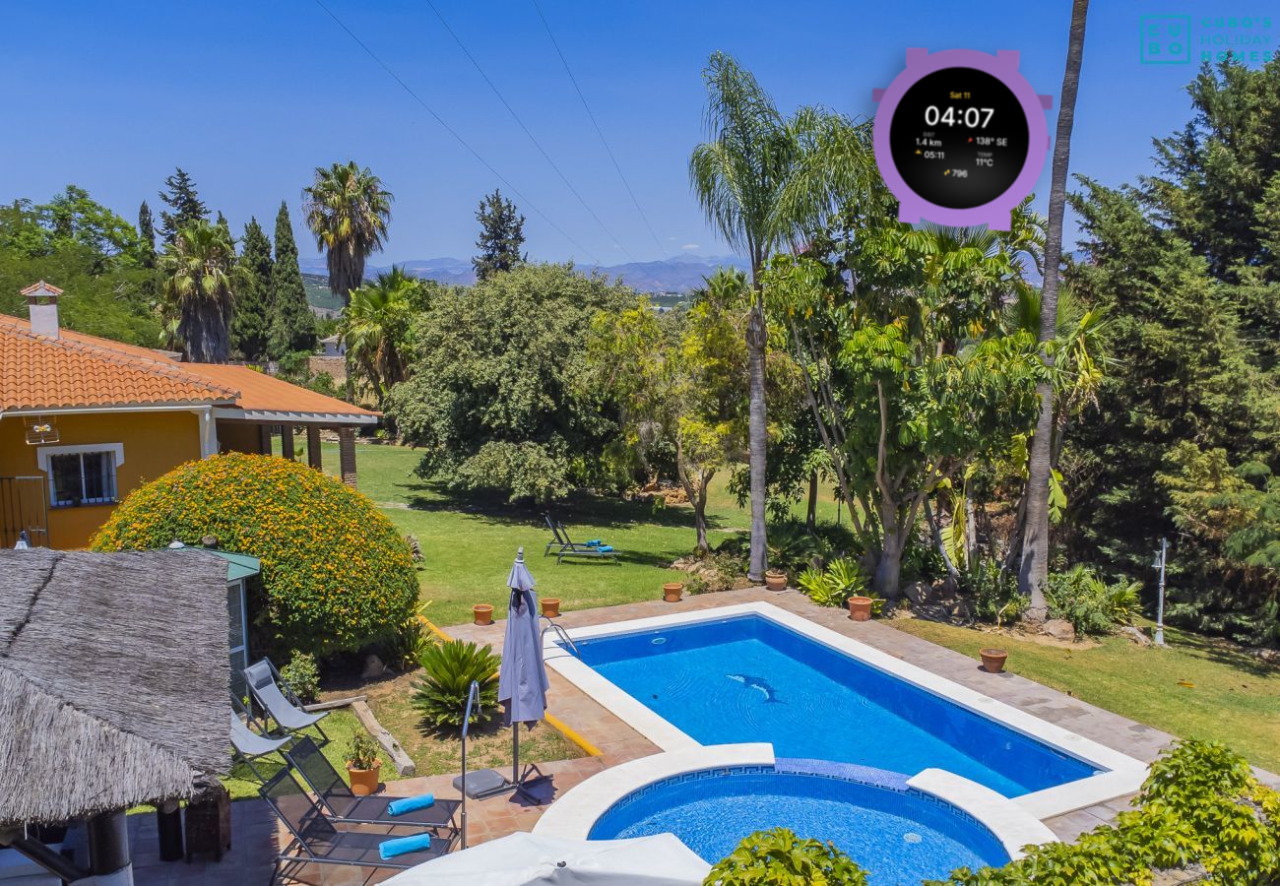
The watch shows 4.07
